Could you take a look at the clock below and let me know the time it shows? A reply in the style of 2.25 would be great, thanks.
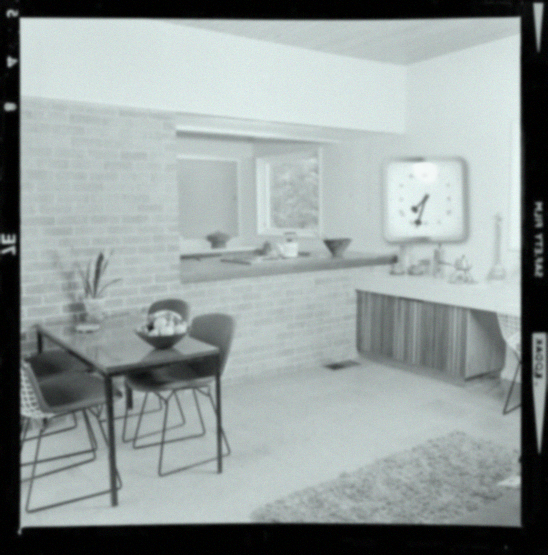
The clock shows 7.33
